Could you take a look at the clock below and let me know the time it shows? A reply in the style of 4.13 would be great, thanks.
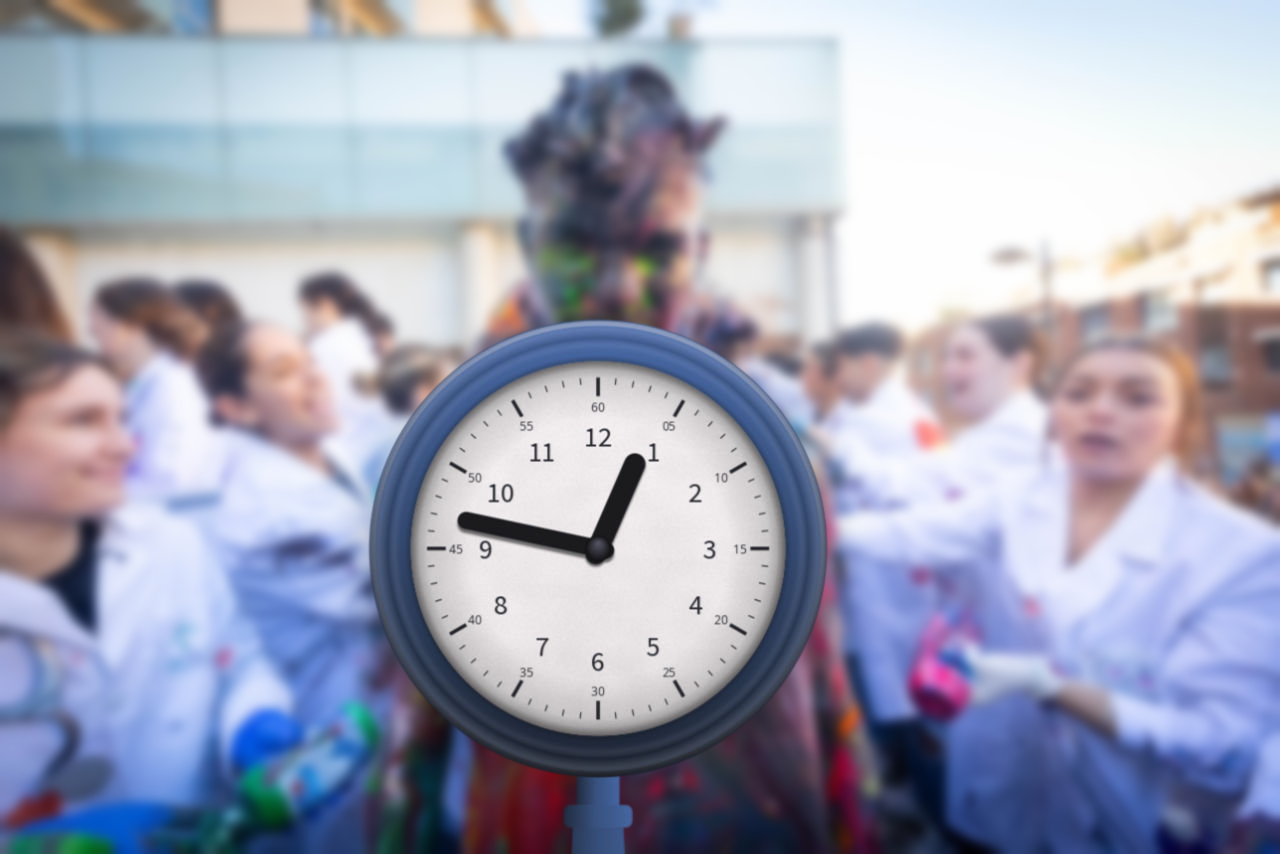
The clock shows 12.47
